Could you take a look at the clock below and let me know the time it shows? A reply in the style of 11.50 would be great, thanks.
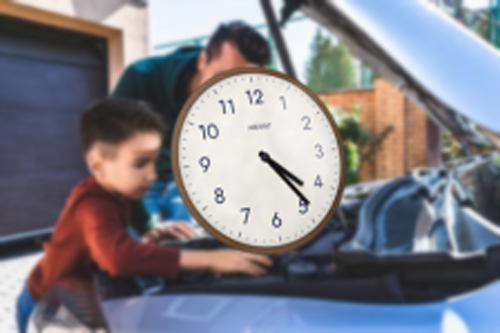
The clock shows 4.24
